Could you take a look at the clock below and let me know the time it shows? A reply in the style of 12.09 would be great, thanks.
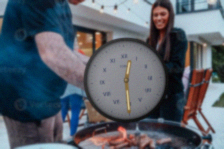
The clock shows 12.30
